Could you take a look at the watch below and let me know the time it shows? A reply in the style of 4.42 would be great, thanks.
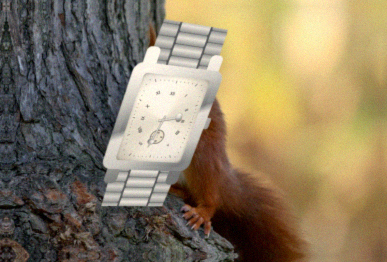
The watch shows 2.32
